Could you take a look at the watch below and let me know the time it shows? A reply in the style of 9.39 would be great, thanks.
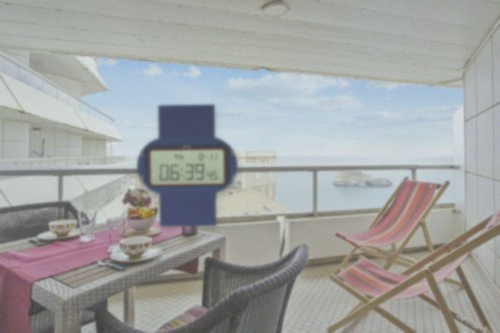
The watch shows 6.39
